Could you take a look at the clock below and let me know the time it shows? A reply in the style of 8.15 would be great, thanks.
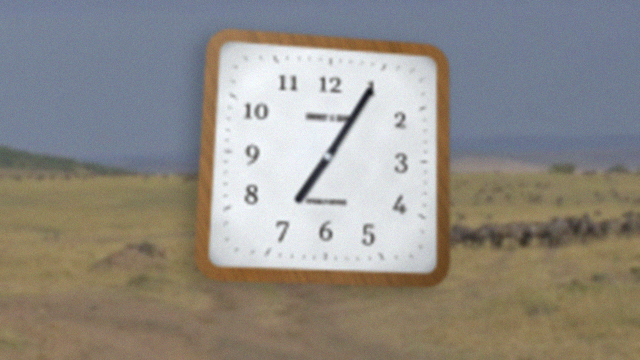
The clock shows 7.05
